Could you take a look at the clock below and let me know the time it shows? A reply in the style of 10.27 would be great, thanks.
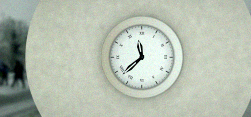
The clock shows 11.38
